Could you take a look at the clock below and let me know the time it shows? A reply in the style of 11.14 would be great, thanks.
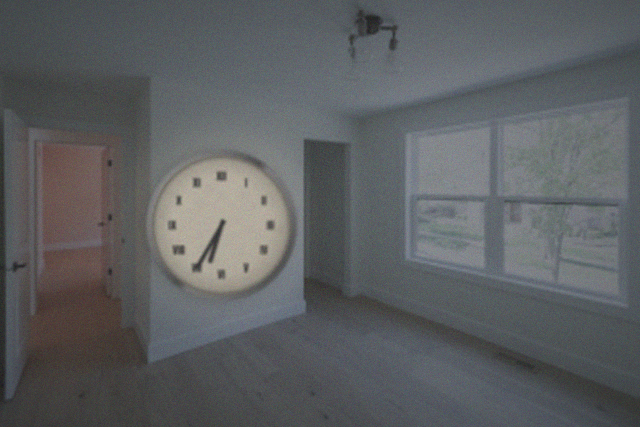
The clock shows 6.35
